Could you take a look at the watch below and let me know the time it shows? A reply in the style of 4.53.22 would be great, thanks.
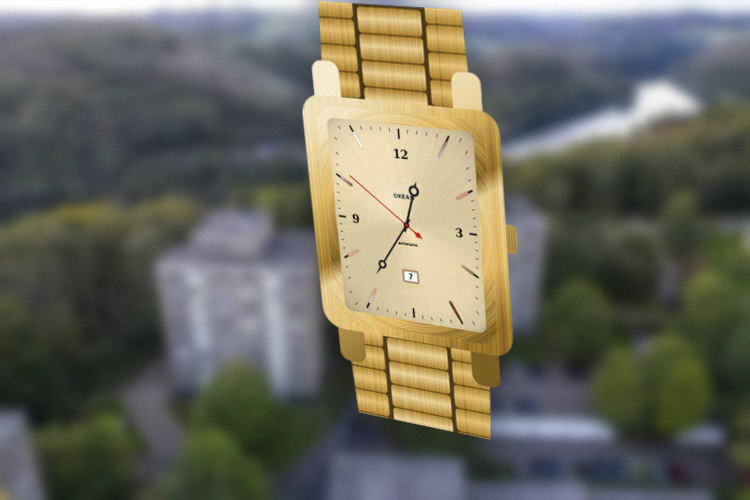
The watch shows 12.35.51
